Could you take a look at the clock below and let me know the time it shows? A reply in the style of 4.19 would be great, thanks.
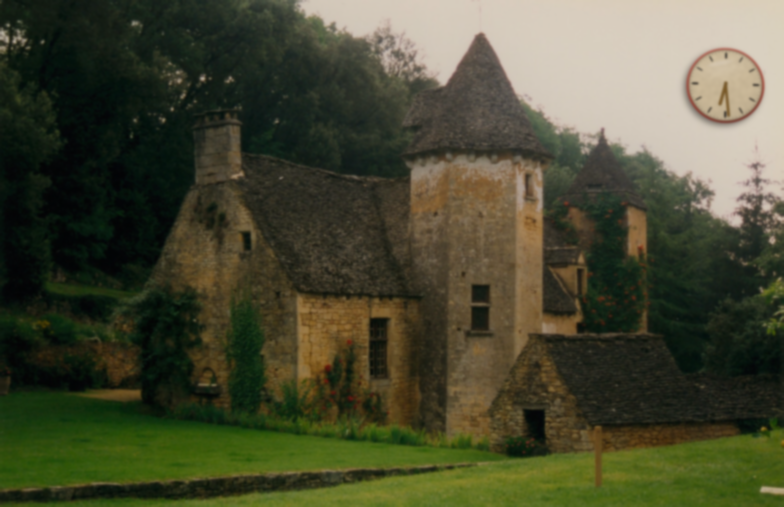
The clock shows 6.29
